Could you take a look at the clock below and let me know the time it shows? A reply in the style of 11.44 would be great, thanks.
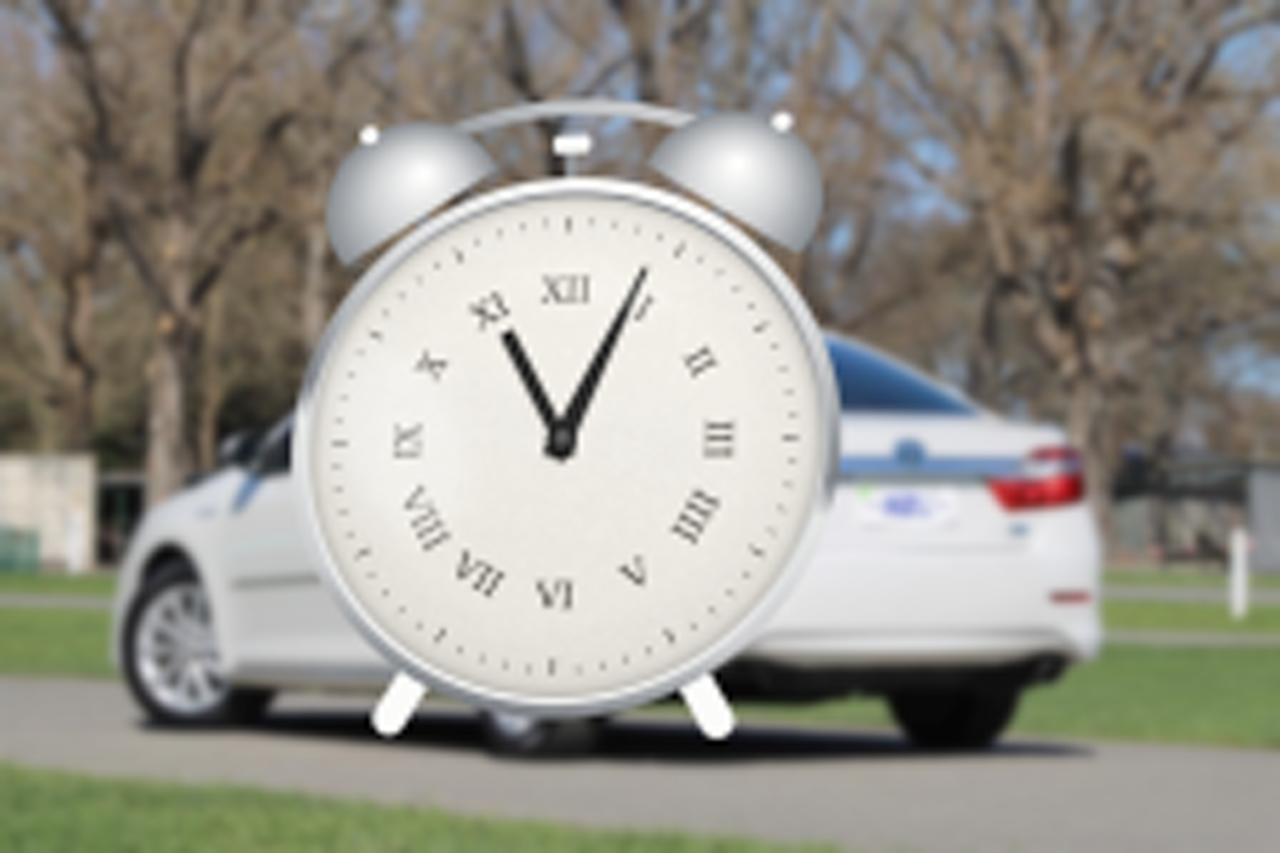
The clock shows 11.04
